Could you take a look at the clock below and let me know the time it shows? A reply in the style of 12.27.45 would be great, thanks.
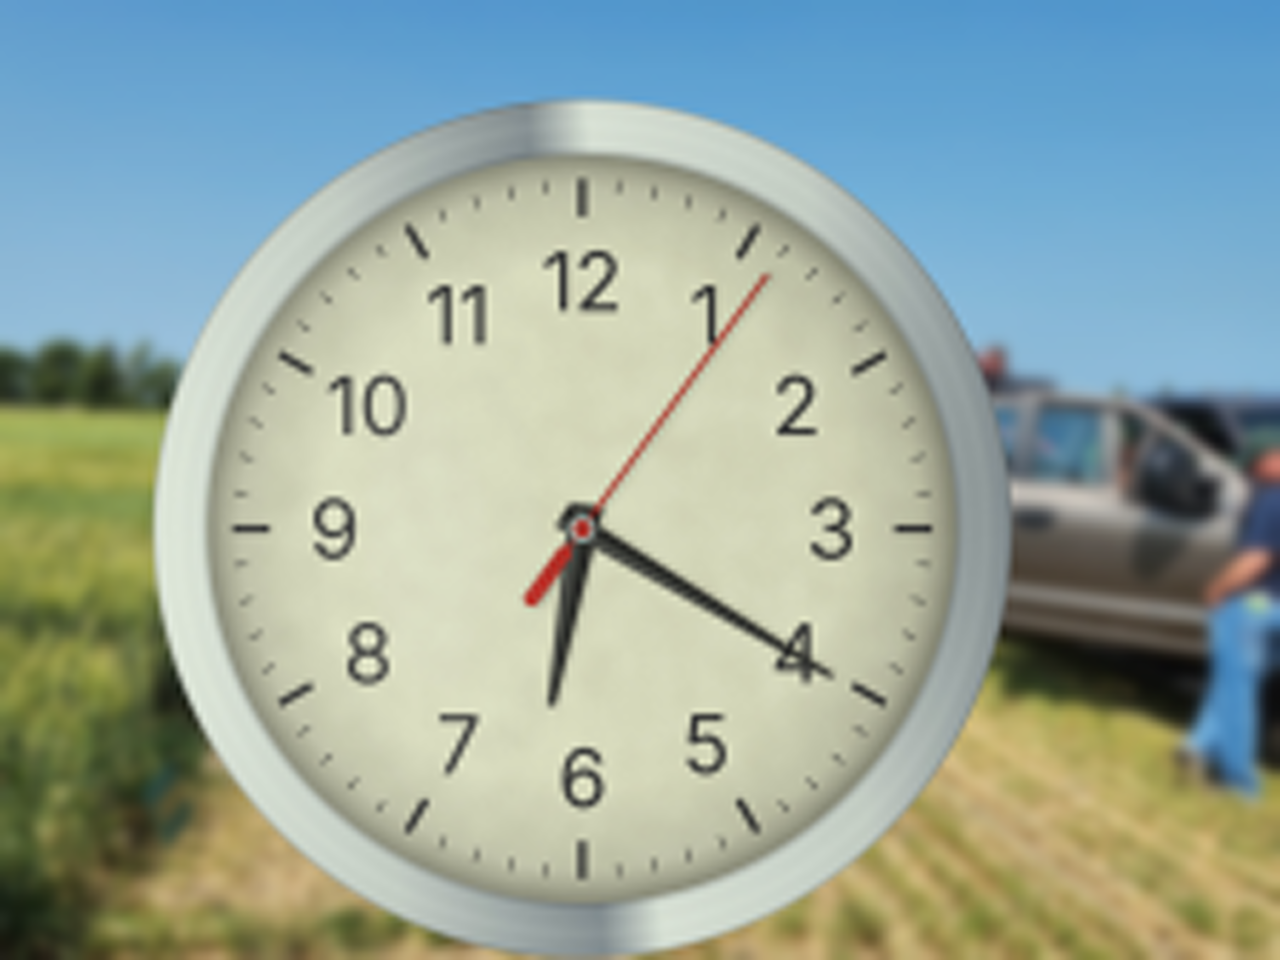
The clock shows 6.20.06
